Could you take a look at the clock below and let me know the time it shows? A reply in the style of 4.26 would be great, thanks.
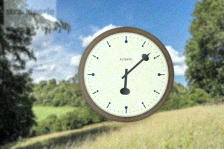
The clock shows 6.08
